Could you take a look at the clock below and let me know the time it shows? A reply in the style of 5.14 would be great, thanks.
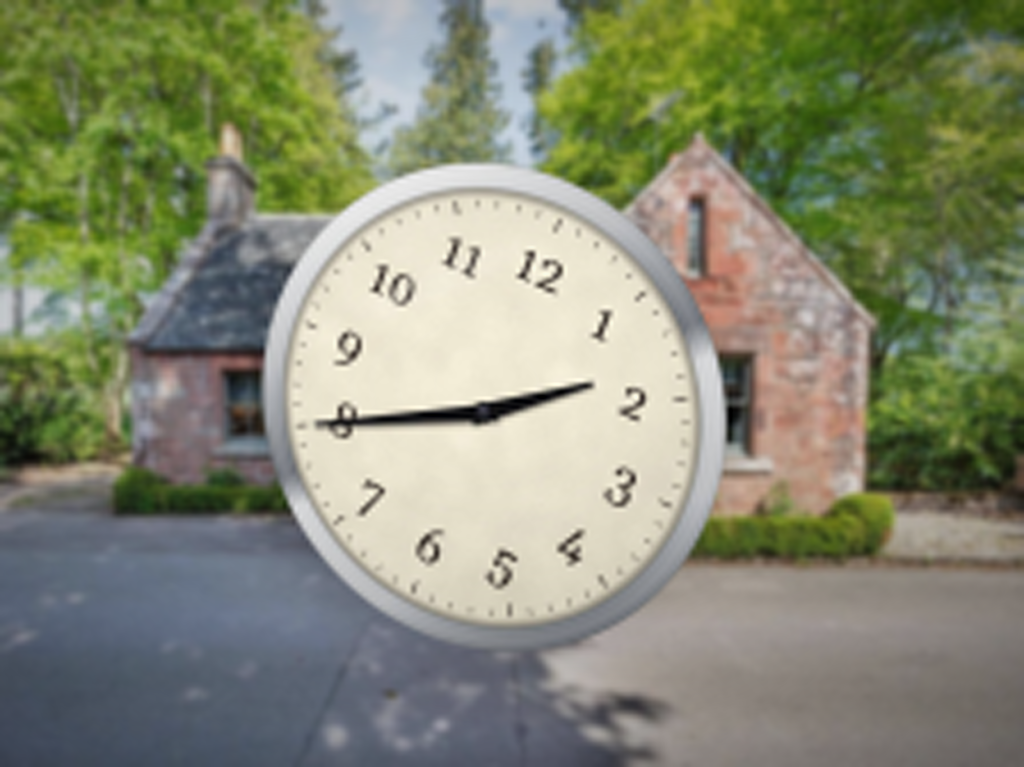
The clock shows 1.40
